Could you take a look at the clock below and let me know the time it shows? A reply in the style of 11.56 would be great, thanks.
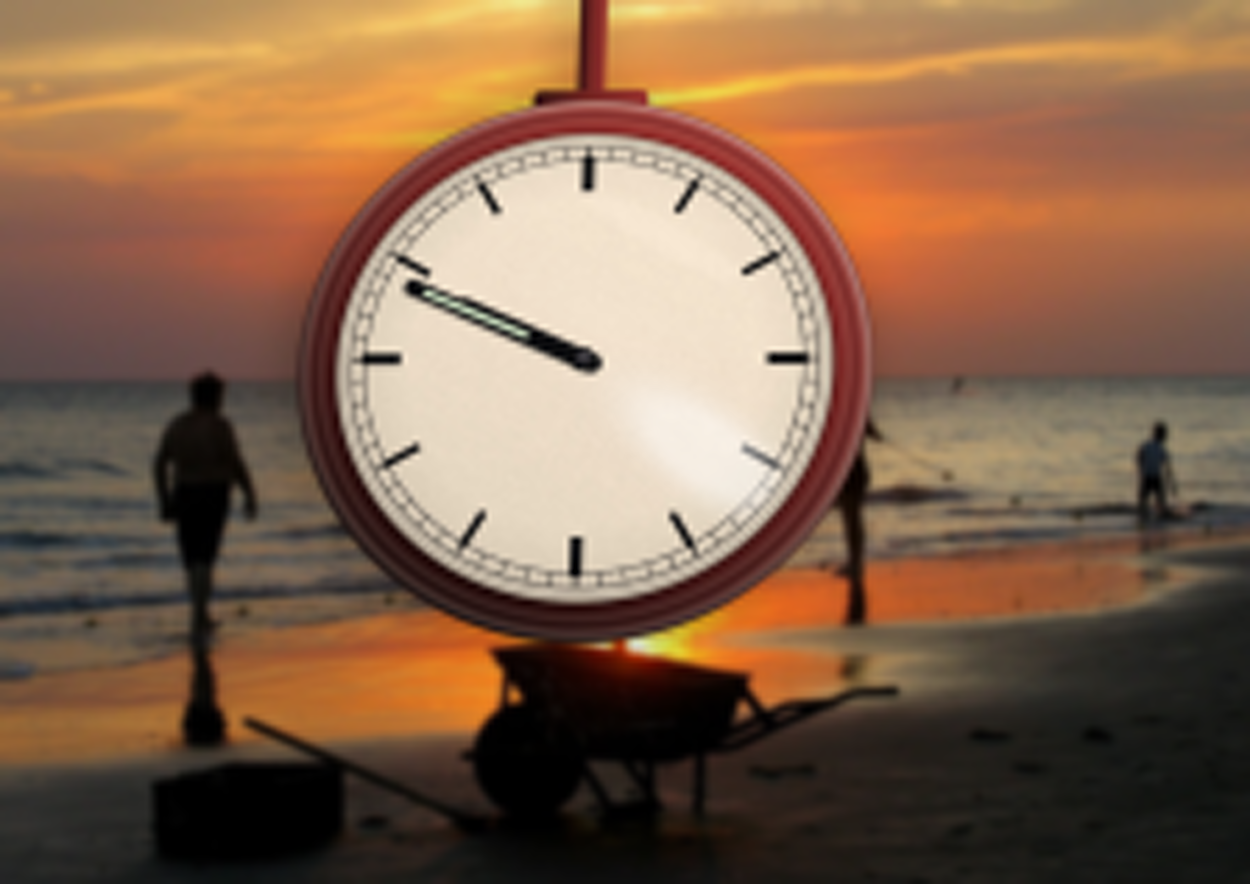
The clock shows 9.49
